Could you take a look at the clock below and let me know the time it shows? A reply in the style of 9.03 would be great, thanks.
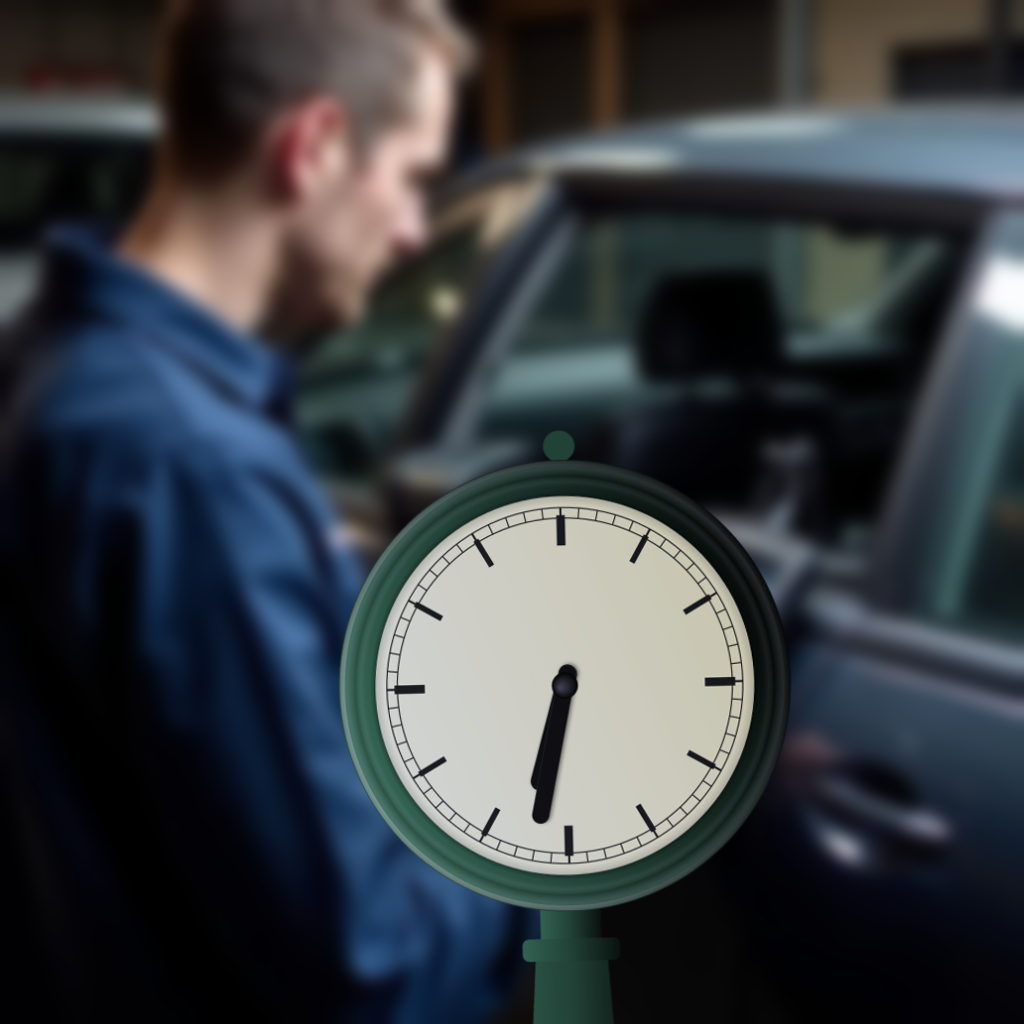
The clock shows 6.32
